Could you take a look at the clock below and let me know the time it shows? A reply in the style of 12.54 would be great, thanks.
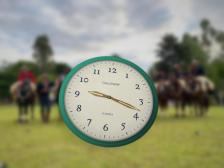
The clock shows 9.18
